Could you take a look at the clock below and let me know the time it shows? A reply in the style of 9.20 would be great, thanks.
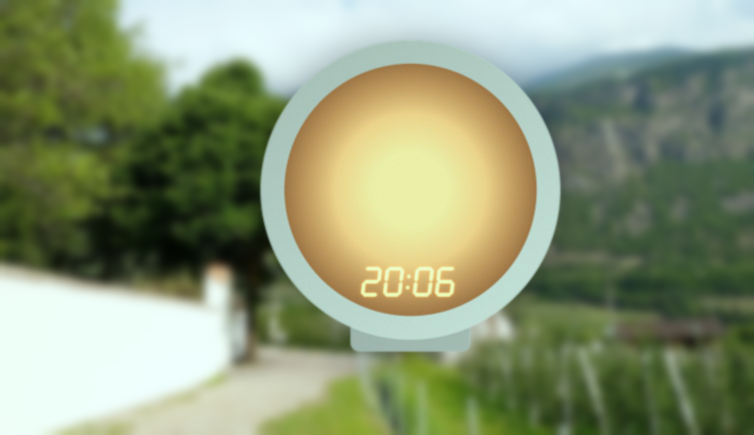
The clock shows 20.06
